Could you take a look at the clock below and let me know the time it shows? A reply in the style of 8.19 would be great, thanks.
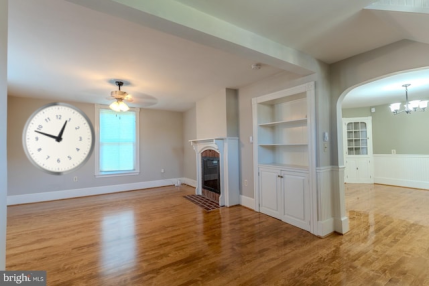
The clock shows 12.48
